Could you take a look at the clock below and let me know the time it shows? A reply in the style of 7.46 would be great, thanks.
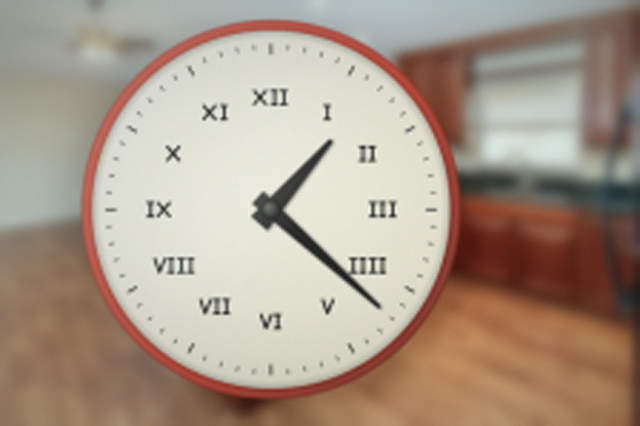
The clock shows 1.22
